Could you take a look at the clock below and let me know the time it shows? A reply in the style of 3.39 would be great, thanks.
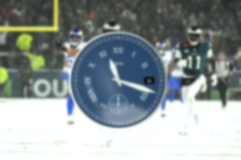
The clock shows 11.18
